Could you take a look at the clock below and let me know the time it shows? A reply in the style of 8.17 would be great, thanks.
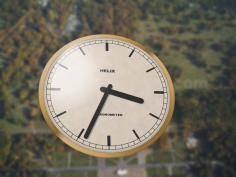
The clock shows 3.34
